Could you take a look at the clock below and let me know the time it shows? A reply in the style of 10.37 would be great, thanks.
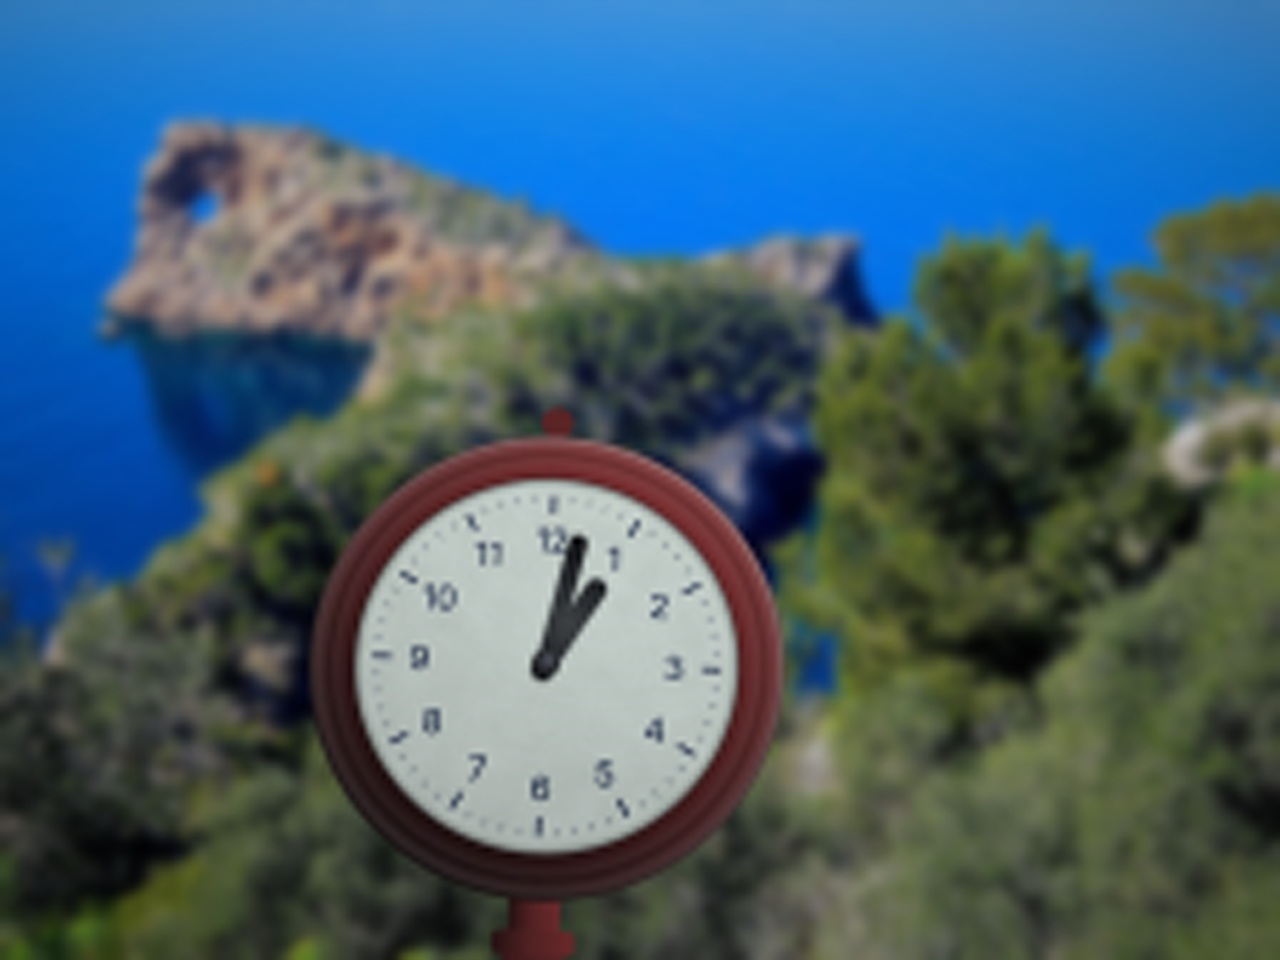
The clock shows 1.02
